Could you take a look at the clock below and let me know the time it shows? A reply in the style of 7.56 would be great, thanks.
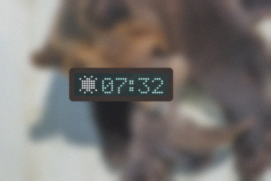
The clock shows 7.32
